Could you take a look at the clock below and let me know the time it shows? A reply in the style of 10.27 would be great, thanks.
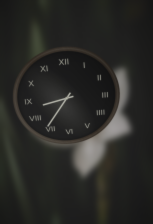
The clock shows 8.36
